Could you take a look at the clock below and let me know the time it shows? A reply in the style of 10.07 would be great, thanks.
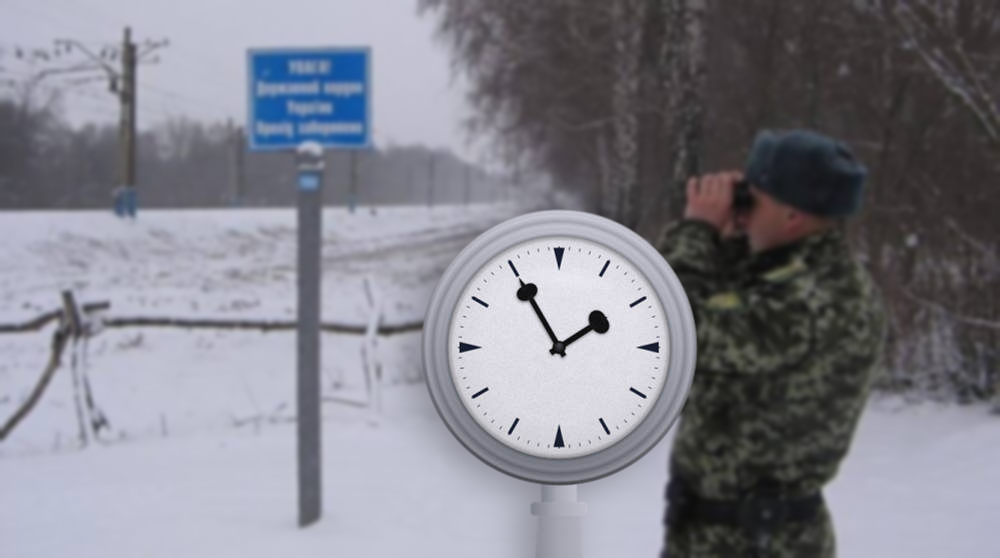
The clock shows 1.55
